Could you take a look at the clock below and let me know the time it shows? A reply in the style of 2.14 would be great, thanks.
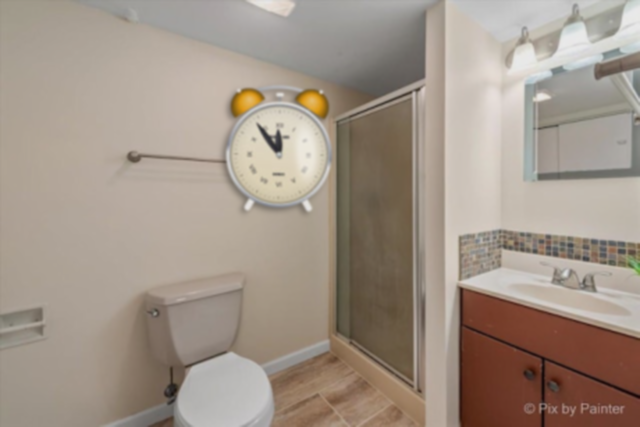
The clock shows 11.54
